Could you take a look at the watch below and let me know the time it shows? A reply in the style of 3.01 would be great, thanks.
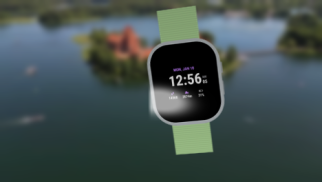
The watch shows 12.56
